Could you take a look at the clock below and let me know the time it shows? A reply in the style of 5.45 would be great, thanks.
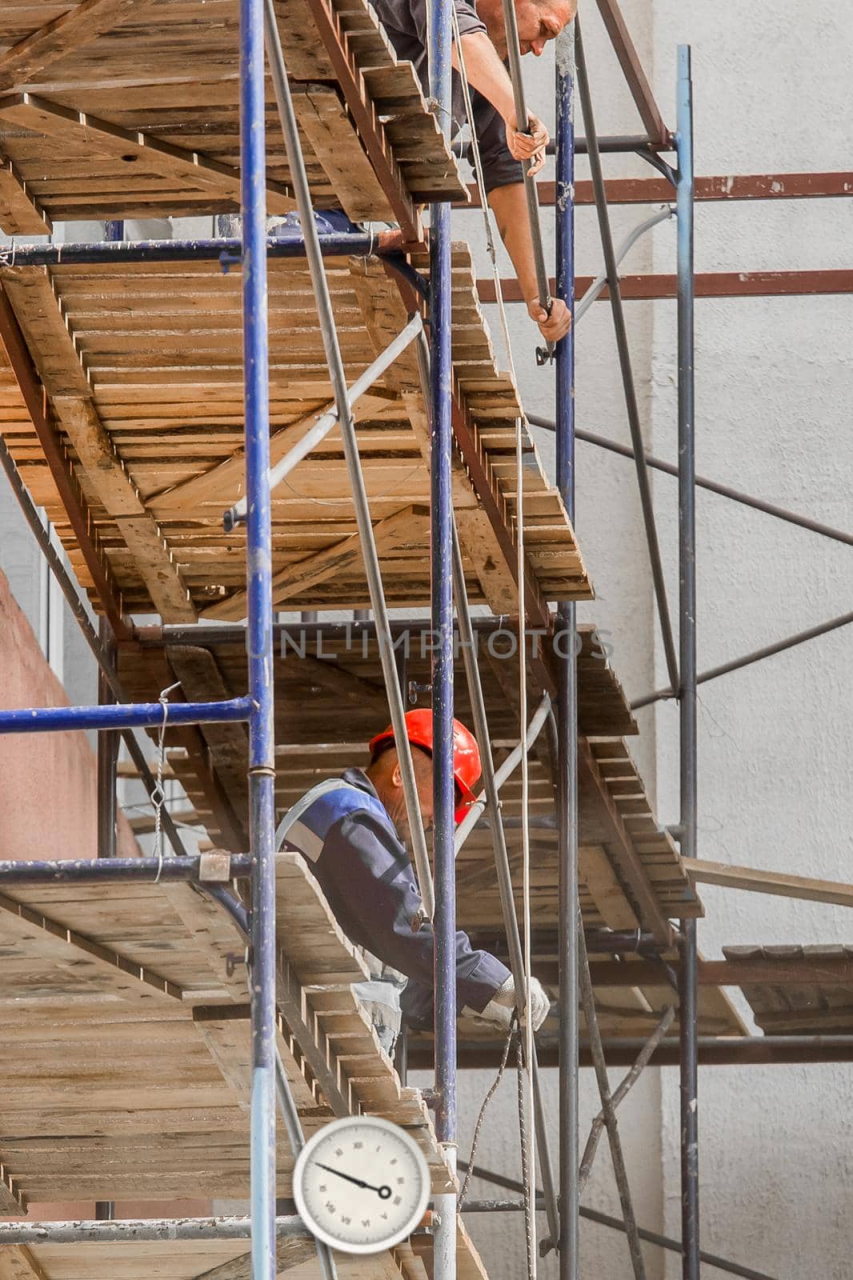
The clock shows 3.50
